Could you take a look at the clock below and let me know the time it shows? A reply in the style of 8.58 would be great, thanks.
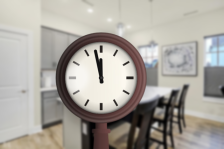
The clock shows 11.58
